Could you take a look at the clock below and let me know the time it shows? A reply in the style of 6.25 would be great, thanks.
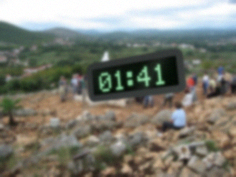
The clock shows 1.41
